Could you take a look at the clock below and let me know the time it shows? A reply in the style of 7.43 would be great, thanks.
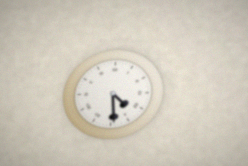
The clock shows 4.29
